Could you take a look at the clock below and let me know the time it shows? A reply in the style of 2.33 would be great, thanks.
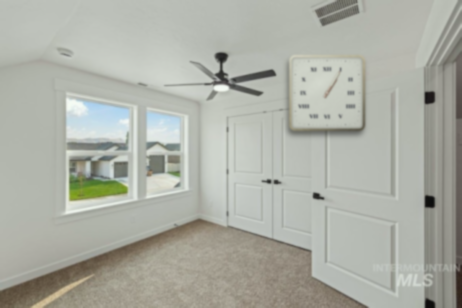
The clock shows 1.05
